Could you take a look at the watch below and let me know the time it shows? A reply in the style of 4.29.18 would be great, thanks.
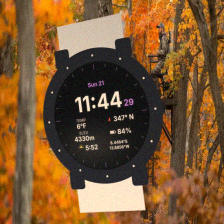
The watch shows 11.44.29
